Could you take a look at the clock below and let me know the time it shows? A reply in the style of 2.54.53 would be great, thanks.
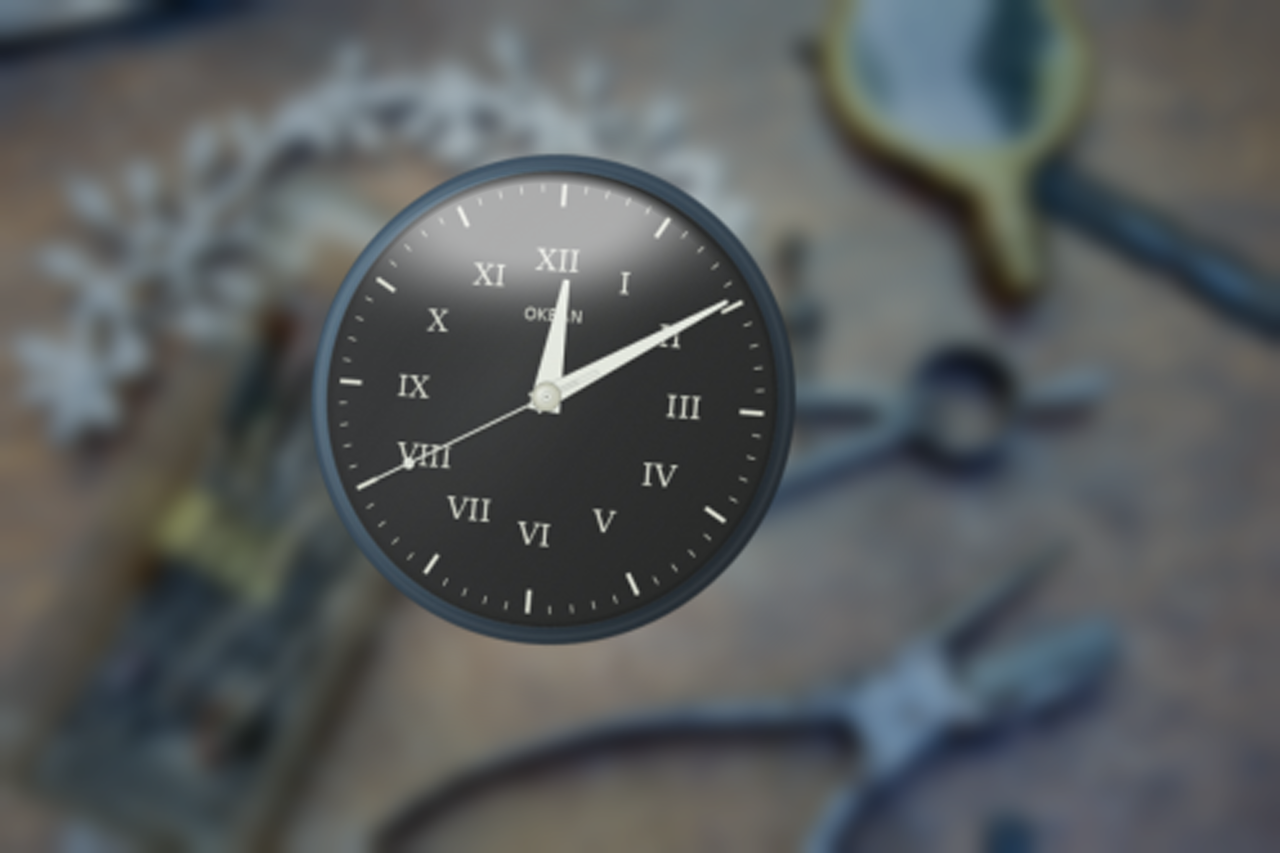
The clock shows 12.09.40
